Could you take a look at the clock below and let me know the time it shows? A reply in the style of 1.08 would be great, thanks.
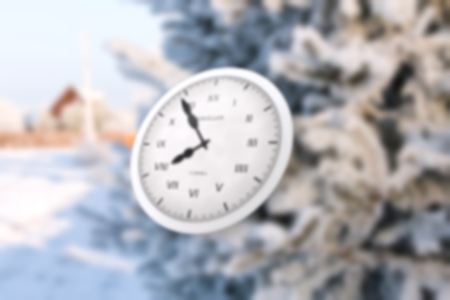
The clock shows 7.54
